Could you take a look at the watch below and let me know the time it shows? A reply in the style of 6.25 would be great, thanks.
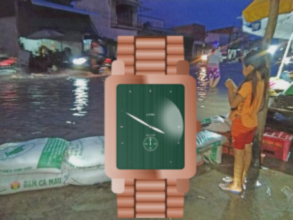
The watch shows 3.50
